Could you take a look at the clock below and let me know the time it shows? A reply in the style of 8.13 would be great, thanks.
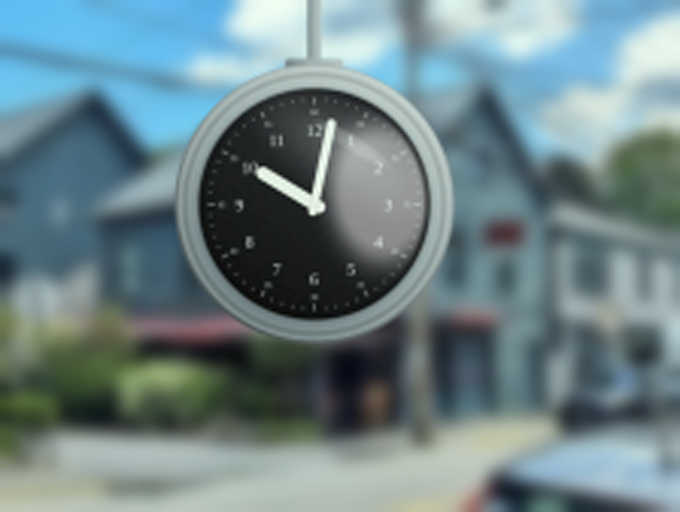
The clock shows 10.02
